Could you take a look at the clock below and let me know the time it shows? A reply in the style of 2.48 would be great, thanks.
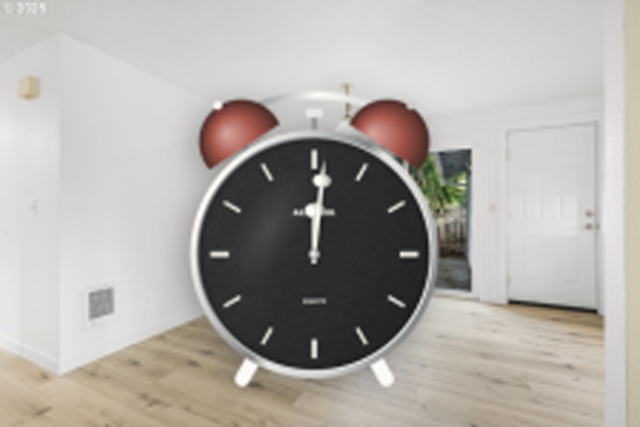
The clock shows 12.01
